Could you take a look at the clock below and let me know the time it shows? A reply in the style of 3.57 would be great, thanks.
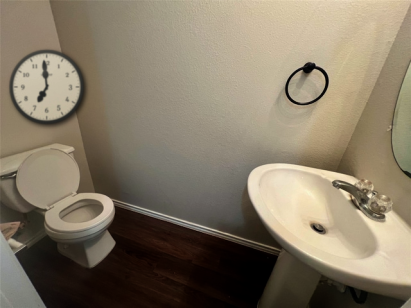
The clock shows 6.59
